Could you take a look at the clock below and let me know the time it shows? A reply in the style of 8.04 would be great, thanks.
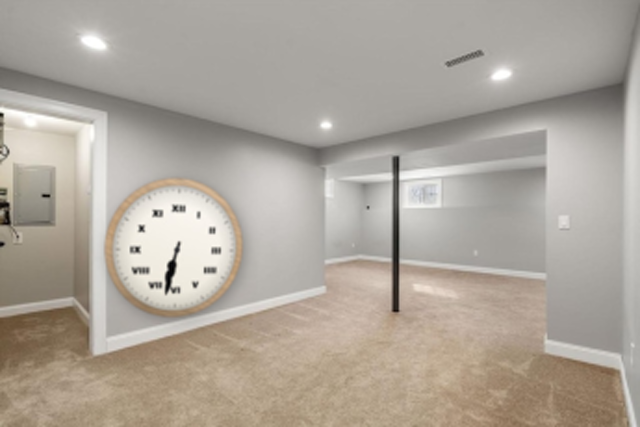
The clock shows 6.32
